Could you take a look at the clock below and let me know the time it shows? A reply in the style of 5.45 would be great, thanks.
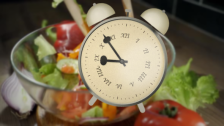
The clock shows 8.53
